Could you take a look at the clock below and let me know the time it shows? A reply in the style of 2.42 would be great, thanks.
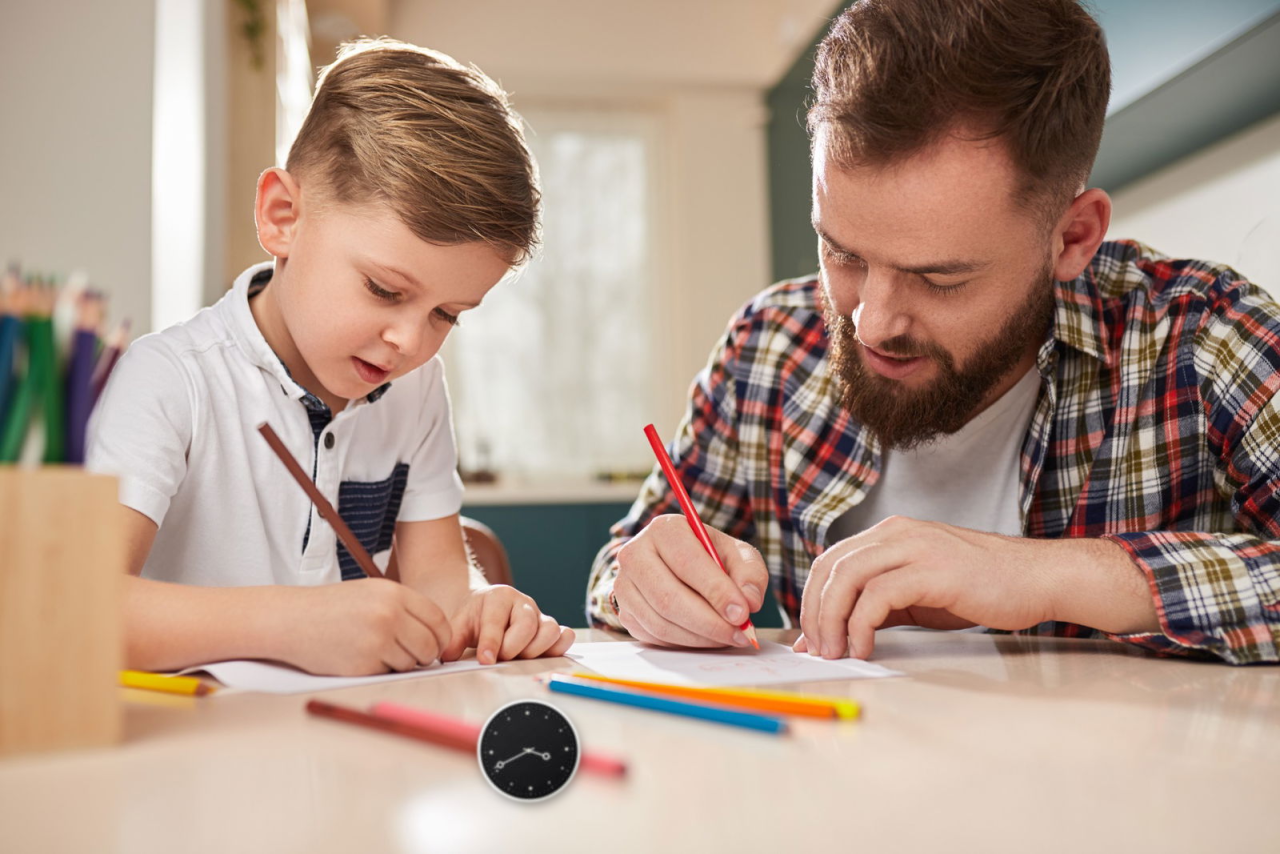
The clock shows 3.41
